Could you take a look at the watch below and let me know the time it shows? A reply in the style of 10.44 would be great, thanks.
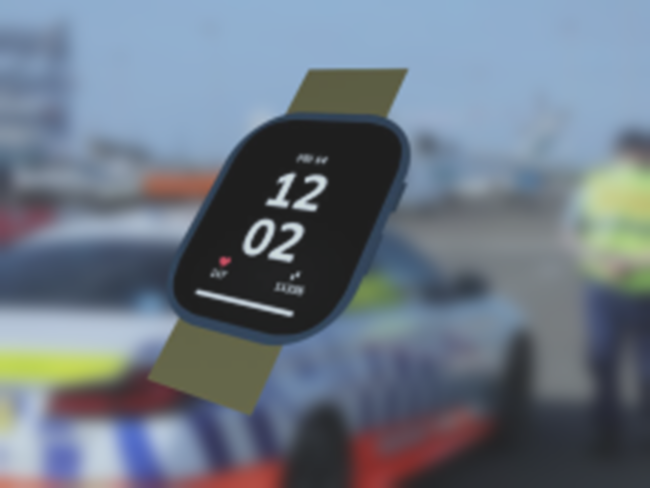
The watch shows 12.02
